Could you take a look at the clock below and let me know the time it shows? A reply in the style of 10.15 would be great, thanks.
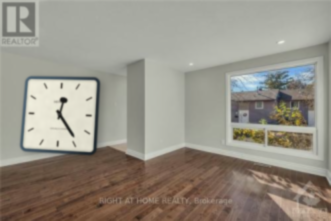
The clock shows 12.24
